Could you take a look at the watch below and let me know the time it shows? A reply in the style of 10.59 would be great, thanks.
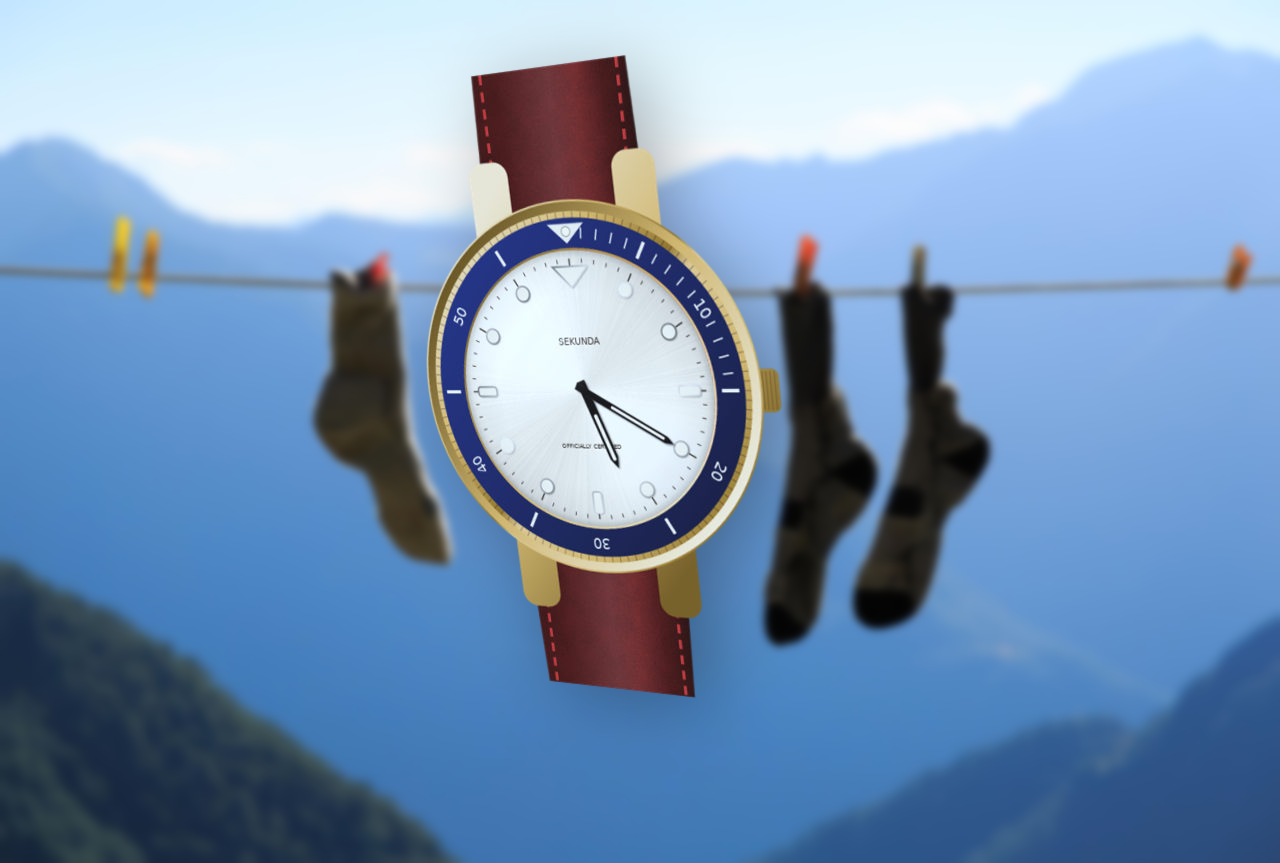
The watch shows 5.20
